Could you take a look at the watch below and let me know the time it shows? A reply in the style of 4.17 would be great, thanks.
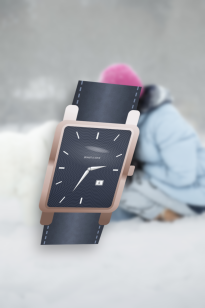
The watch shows 2.34
